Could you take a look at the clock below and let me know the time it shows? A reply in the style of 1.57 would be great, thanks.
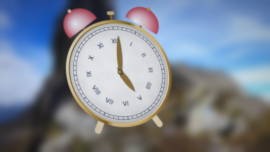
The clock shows 5.01
